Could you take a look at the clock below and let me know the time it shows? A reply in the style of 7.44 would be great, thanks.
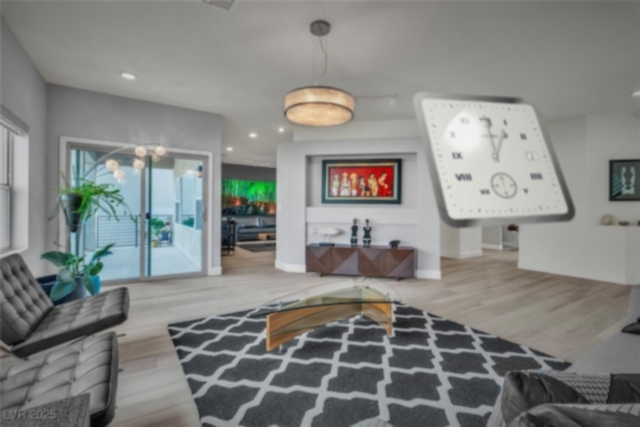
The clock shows 1.00
